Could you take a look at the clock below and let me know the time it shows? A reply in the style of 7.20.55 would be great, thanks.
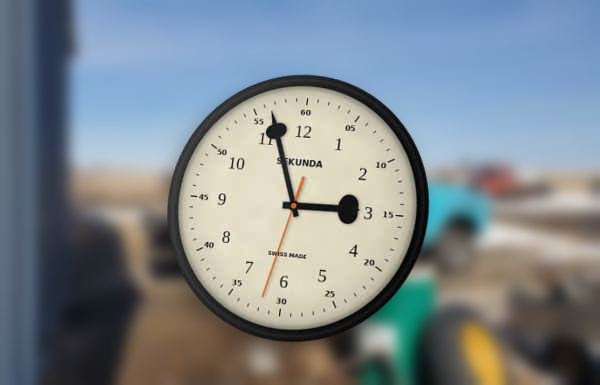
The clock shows 2.56.32
